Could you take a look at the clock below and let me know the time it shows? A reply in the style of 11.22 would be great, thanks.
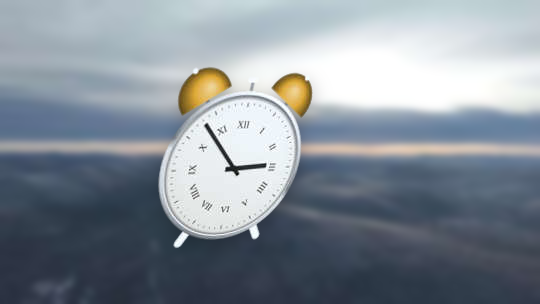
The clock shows 2.53
